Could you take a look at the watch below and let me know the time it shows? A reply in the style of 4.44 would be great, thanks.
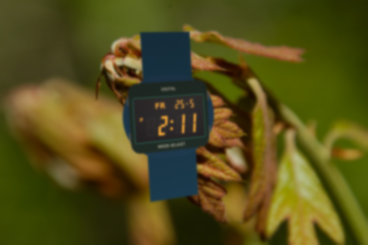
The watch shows 2.11
